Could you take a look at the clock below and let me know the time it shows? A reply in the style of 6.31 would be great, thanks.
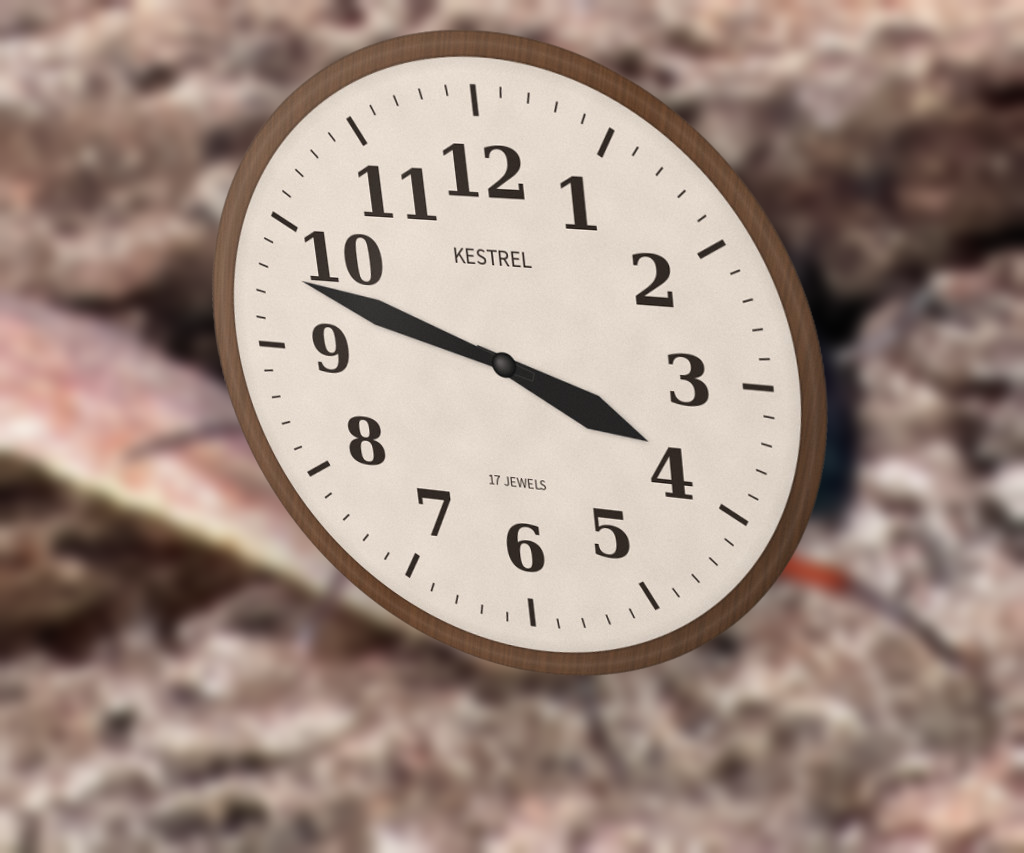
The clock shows 3.48
